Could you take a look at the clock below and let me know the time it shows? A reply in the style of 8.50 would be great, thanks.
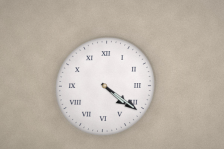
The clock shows 4.21
